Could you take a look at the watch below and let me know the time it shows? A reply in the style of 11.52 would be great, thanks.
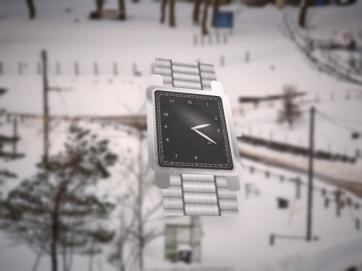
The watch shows 2.21
